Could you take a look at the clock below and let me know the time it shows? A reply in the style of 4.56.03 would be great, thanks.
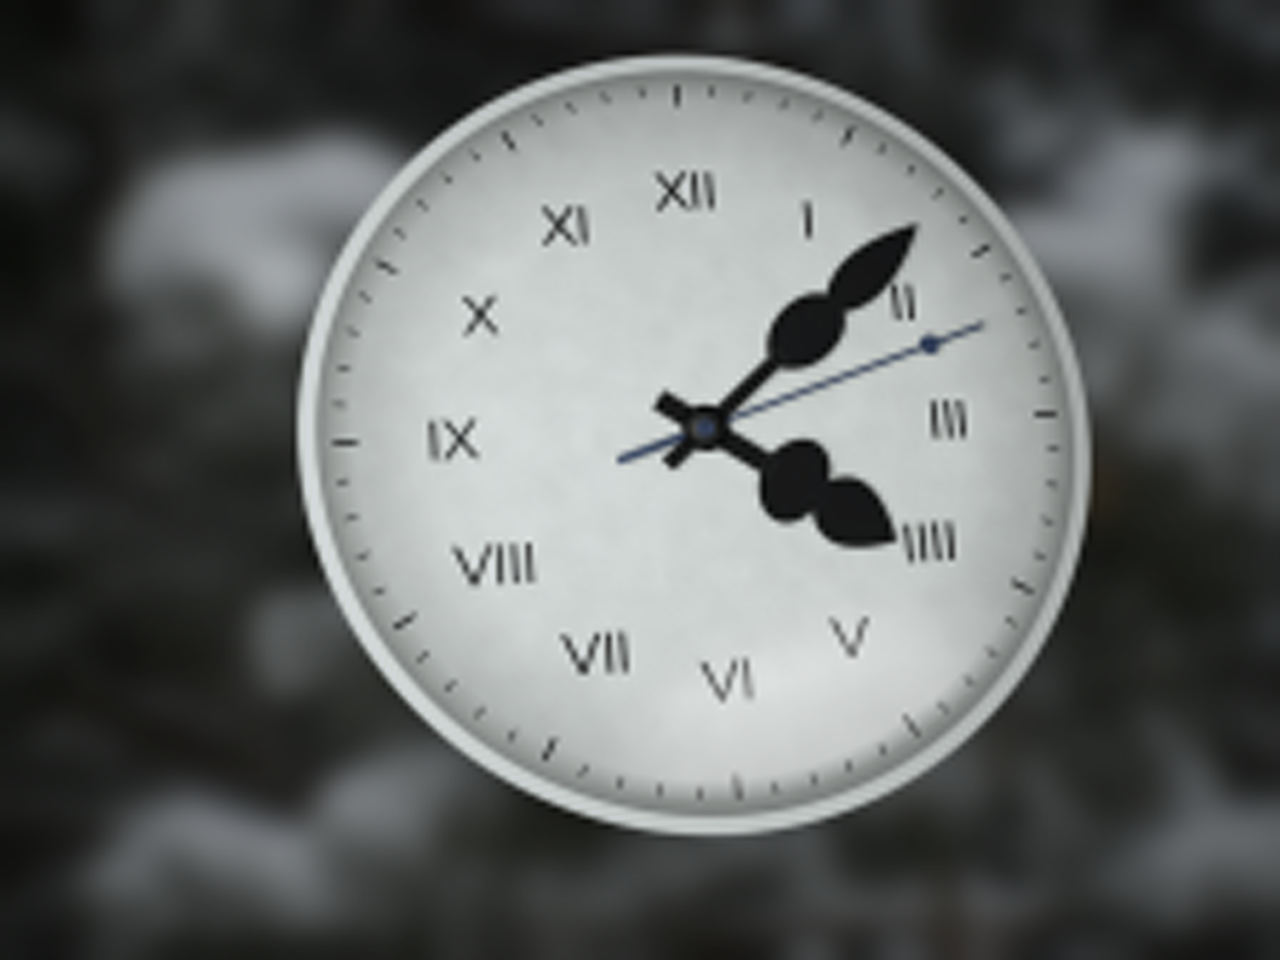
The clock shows 4.08.12
